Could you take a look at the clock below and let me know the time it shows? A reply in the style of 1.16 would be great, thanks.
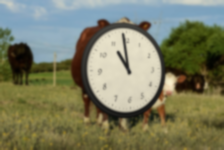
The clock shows 10.59
